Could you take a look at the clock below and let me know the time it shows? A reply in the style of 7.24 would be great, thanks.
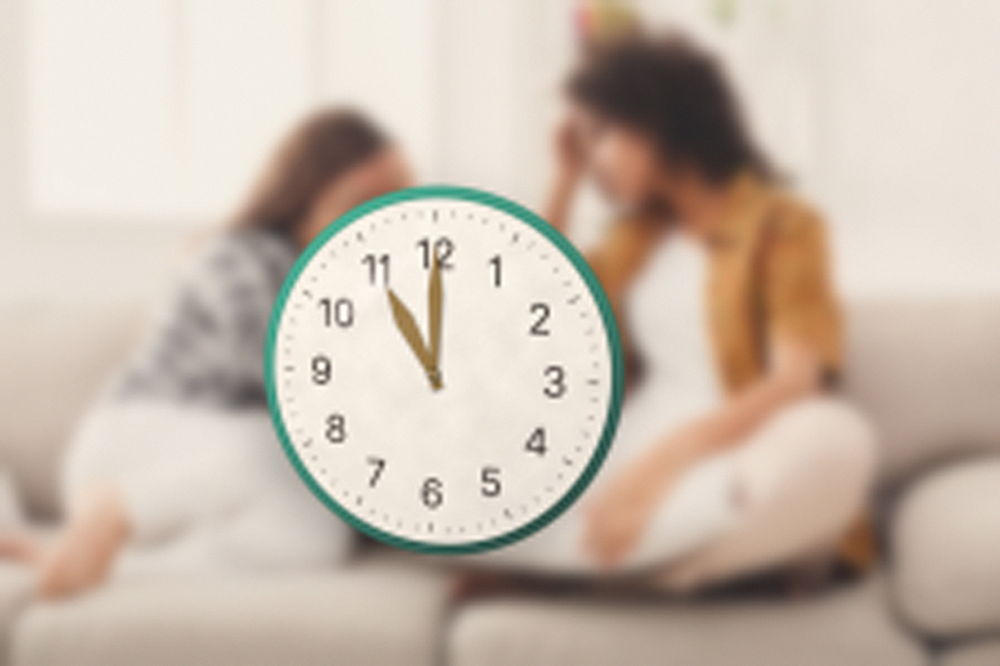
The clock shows 11.00
